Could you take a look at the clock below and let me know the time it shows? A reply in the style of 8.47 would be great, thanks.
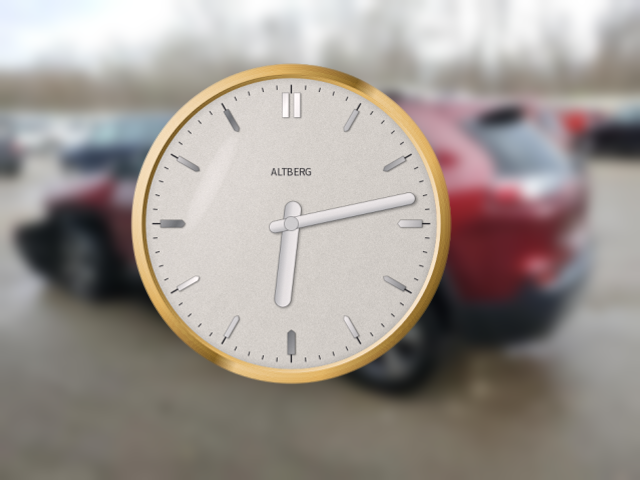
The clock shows 6.13
